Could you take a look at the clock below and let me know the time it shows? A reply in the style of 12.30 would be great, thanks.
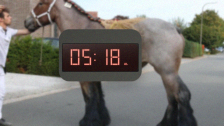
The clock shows 5.18
